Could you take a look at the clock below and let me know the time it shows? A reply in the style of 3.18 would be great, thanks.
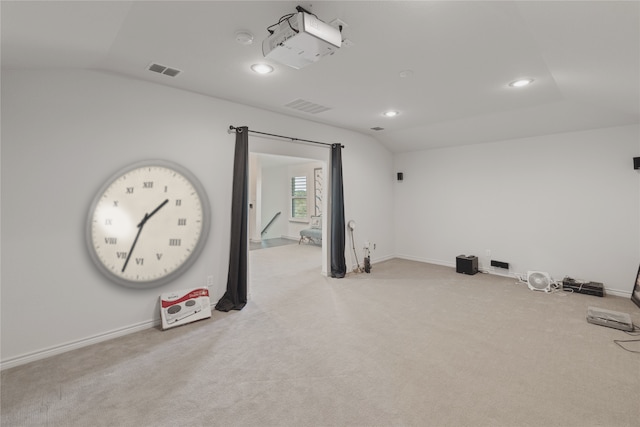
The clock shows 1.33
